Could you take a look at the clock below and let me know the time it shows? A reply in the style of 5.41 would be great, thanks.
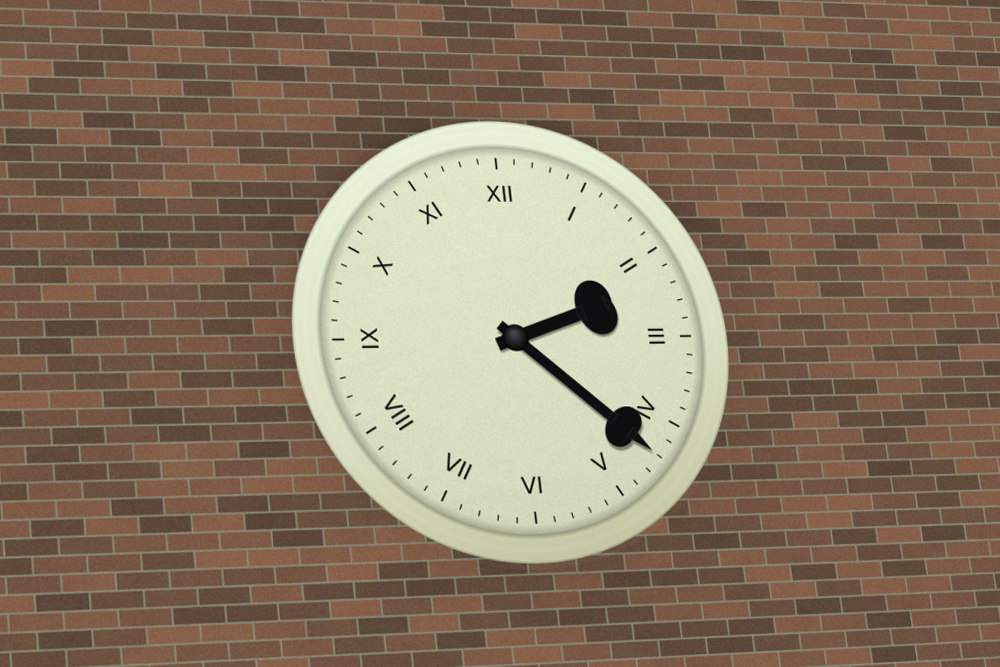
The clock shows 2.22
